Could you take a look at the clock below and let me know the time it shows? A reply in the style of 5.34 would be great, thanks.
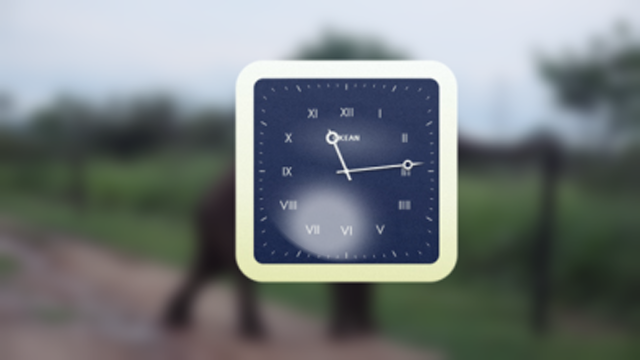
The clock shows 11.14
